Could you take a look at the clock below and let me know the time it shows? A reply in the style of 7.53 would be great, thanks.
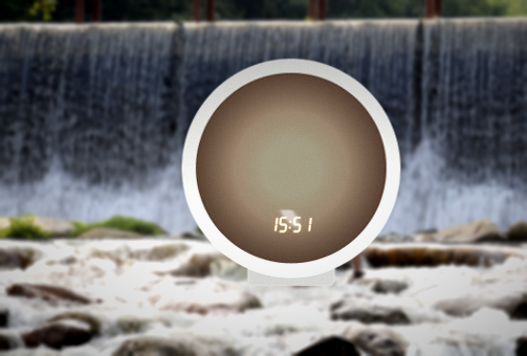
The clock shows 15.51
